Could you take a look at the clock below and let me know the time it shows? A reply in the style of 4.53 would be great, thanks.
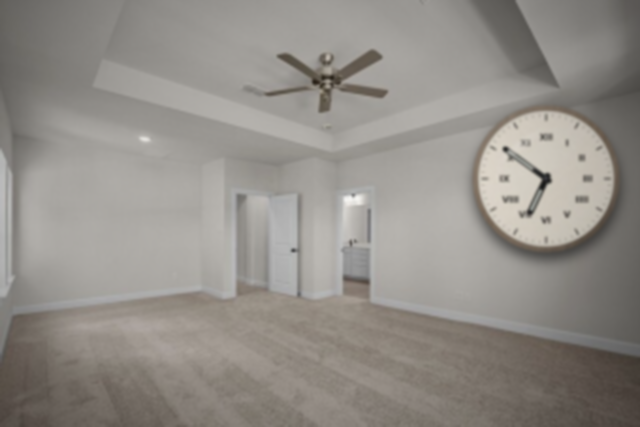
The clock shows 6.51
